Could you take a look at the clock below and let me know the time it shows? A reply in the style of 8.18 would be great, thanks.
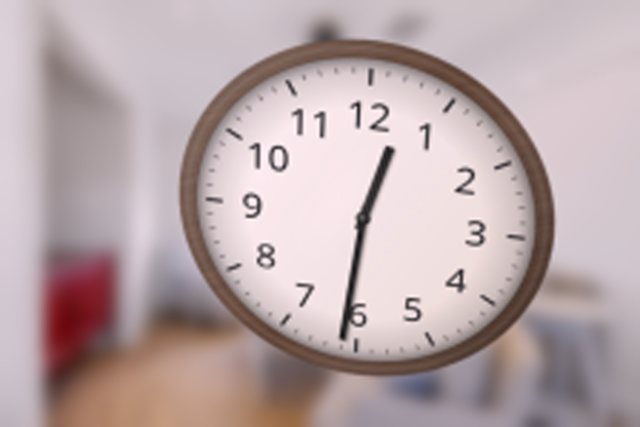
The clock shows 12.31
